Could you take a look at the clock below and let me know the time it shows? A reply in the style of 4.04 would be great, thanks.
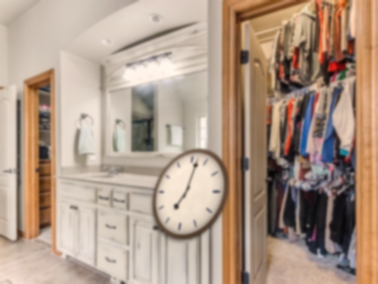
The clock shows 7.02
